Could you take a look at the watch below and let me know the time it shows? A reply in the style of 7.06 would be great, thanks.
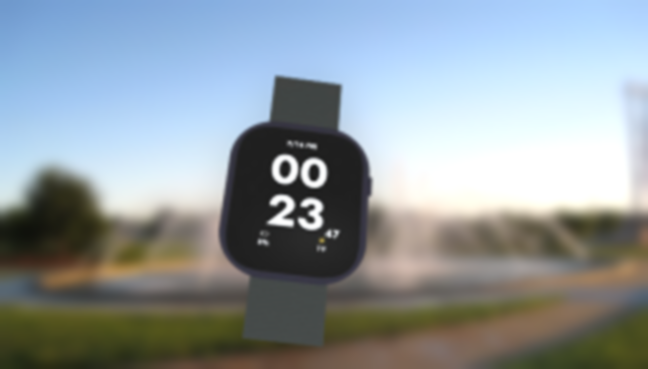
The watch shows 0.23
